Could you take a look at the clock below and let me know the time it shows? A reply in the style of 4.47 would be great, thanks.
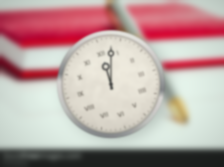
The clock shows 12.03
